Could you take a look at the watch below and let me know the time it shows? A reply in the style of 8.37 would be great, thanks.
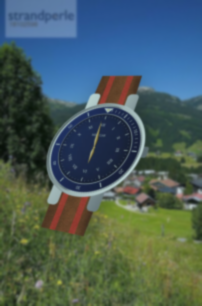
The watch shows 5.59
